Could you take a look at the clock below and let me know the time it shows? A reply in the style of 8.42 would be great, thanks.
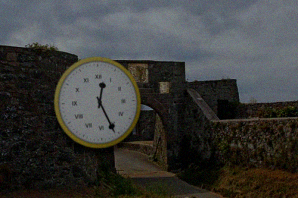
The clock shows 12.26
